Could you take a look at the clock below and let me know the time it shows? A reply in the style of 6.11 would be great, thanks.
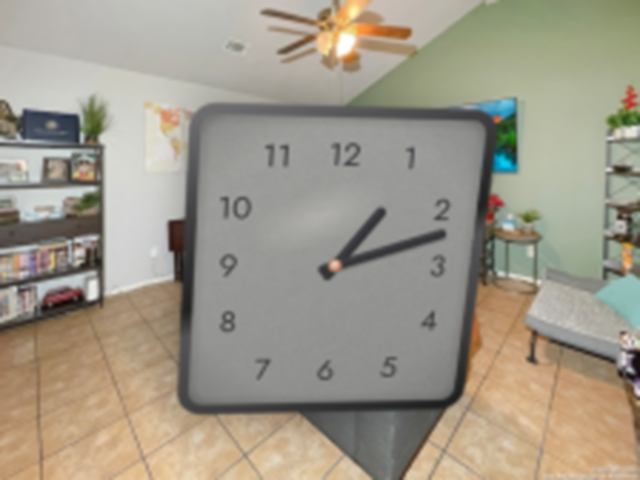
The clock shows 1.12
